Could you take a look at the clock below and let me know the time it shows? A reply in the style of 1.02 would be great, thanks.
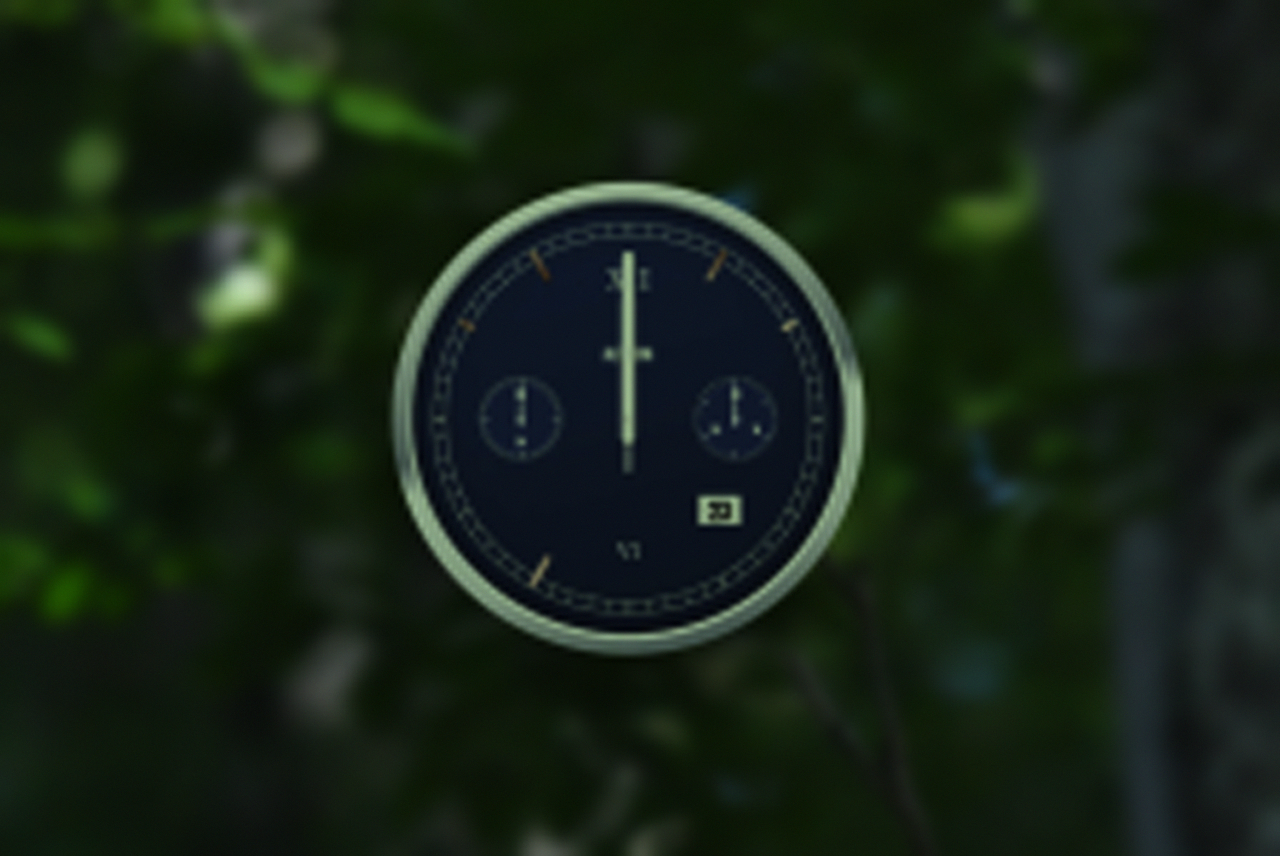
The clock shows 12.00
